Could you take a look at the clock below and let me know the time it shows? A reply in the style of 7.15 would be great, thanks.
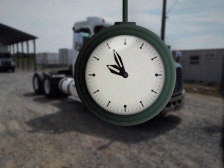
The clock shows 9.56
